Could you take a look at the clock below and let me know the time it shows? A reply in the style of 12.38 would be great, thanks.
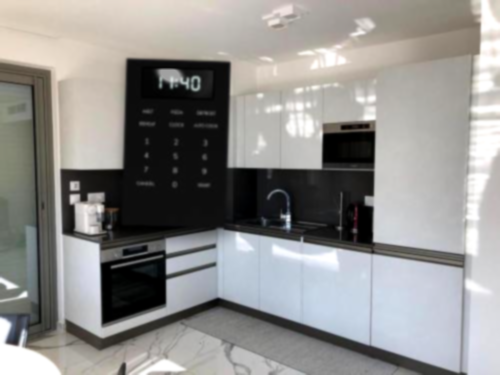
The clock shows 11.40
